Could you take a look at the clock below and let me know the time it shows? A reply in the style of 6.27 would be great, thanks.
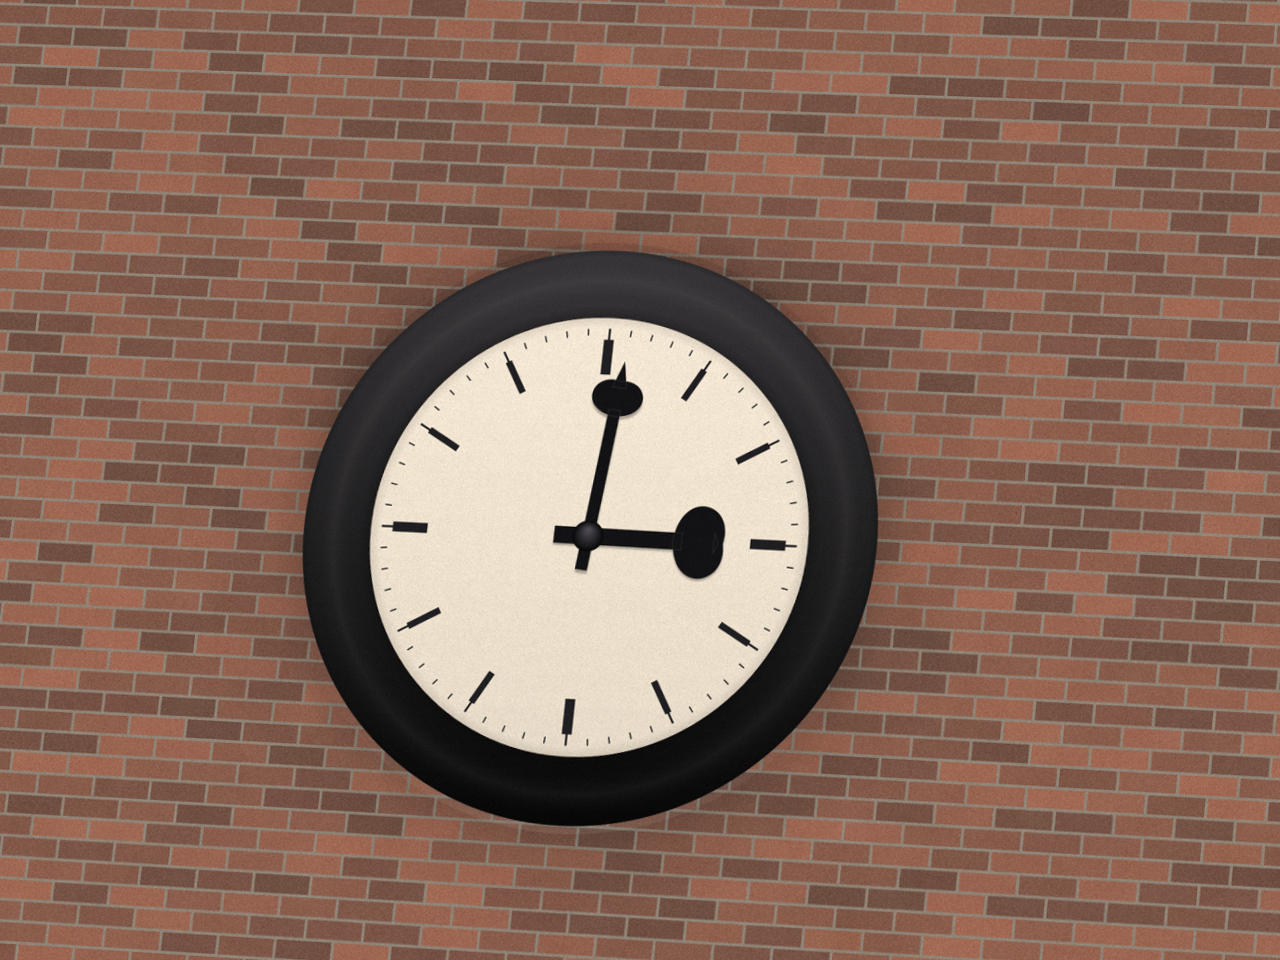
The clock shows 3.01
